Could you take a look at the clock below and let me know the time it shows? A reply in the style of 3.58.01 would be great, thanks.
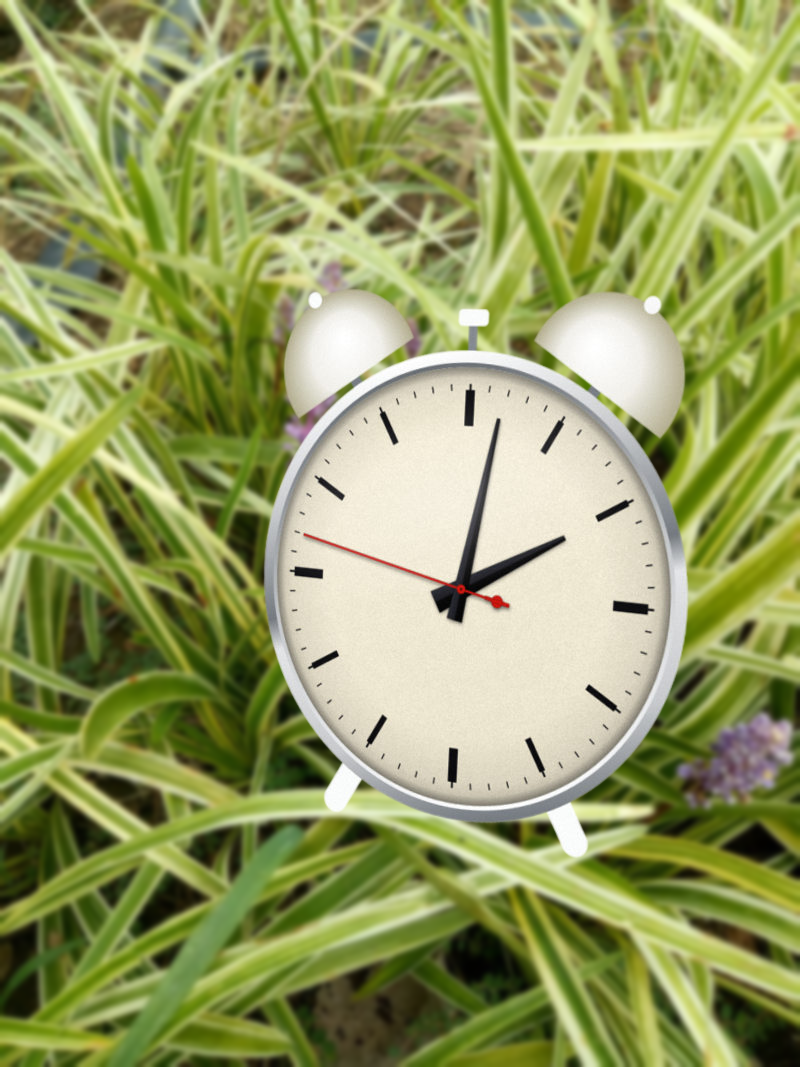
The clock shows 2.01.47
